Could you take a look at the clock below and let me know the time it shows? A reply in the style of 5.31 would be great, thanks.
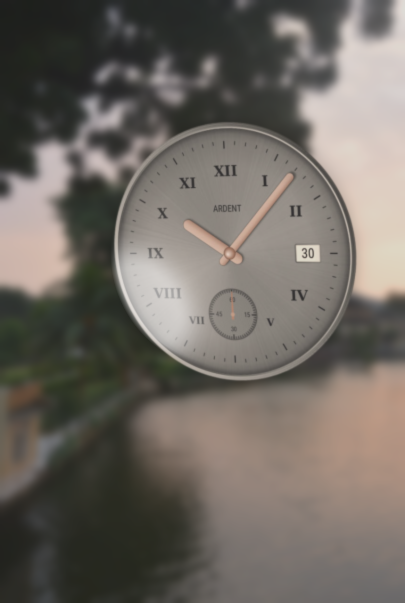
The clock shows 10.07
